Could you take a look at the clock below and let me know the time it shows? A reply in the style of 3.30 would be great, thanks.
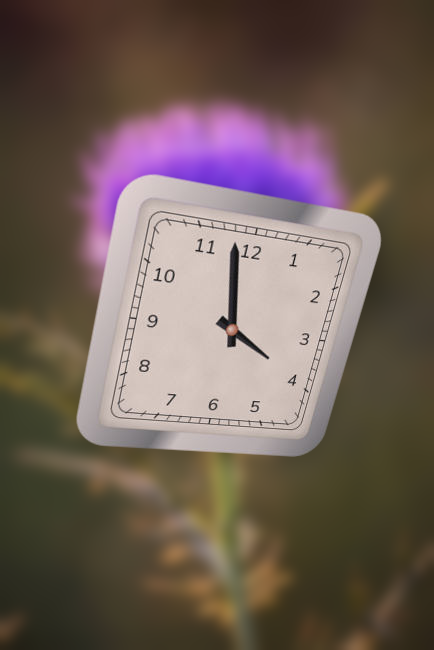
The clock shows 3.58
